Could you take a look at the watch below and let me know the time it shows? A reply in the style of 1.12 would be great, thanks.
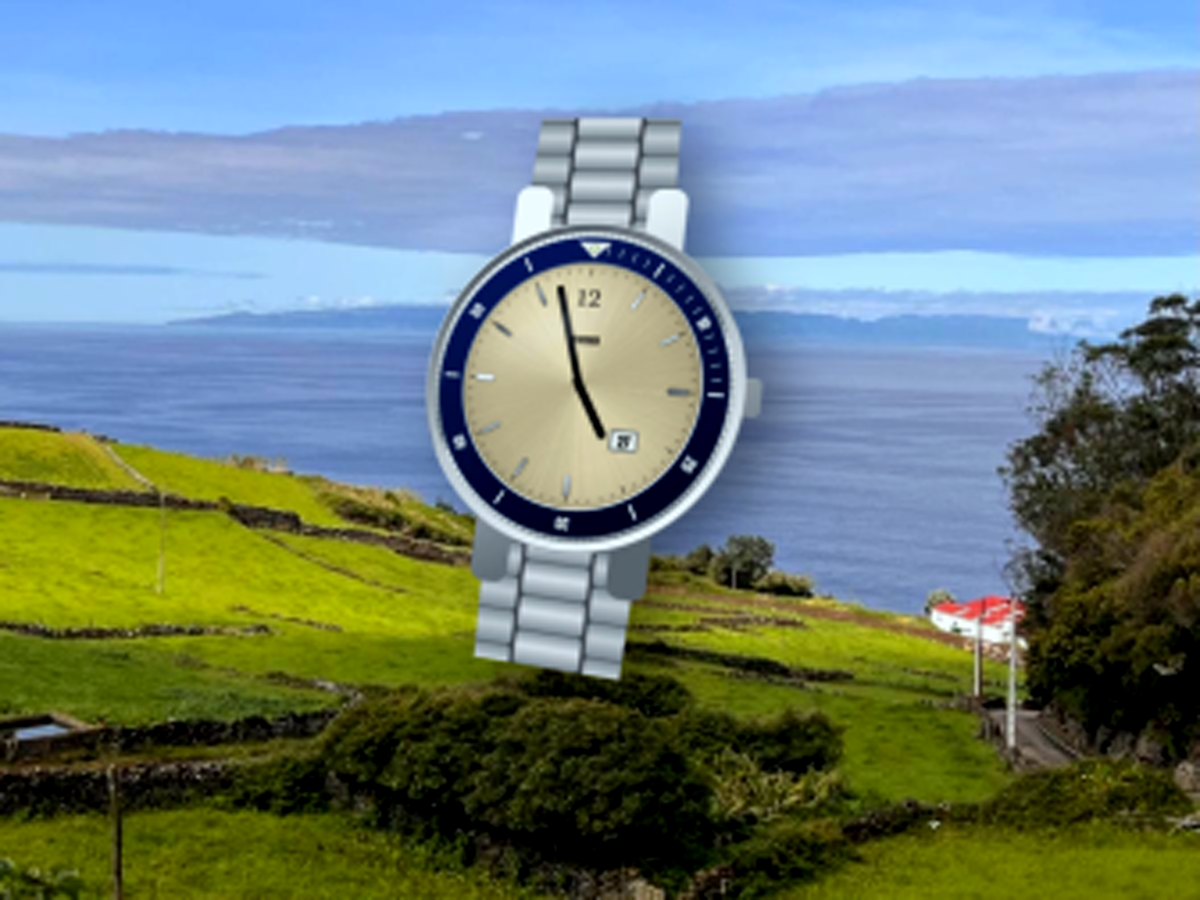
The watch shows 4.57
